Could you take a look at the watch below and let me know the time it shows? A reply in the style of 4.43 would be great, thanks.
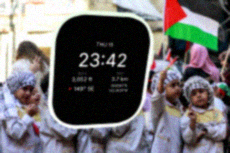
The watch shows 23.42
